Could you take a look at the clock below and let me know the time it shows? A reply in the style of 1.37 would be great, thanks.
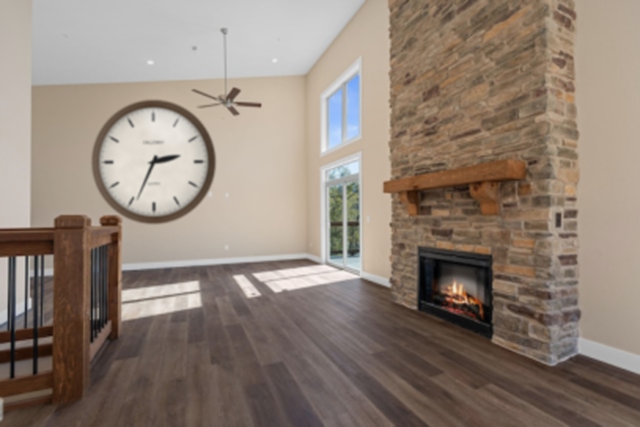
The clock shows 2.34
